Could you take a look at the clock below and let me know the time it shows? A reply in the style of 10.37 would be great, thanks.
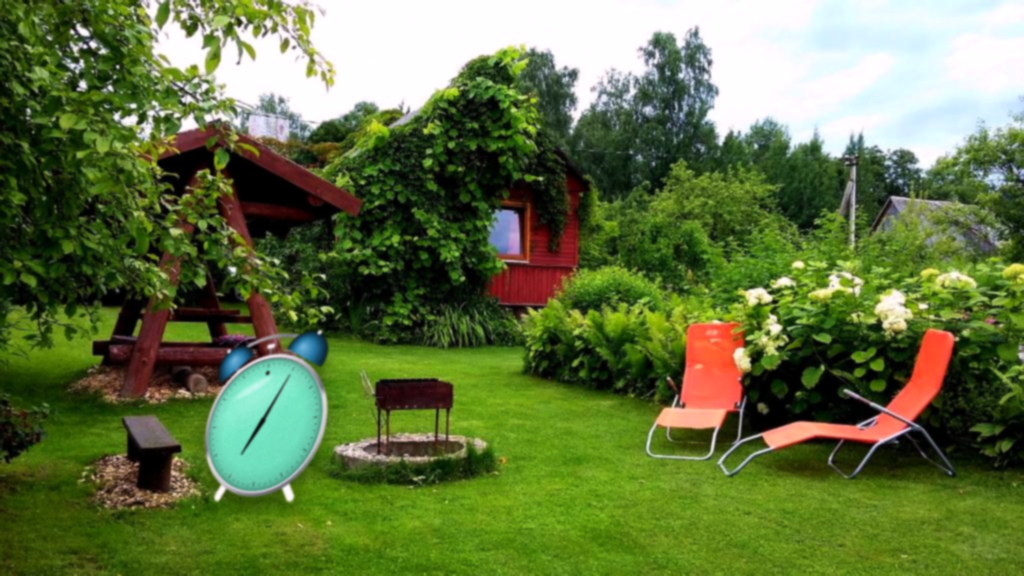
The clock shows 7.05
